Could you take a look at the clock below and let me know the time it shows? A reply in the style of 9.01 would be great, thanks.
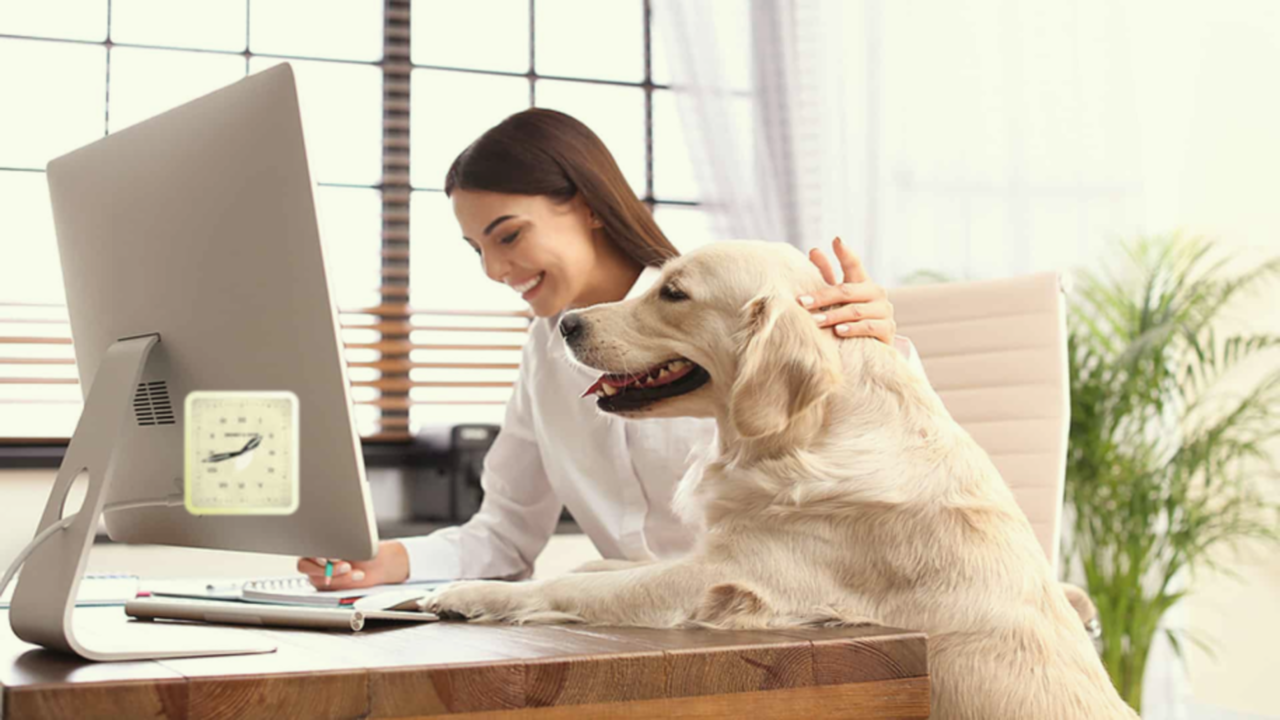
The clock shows 1.43
